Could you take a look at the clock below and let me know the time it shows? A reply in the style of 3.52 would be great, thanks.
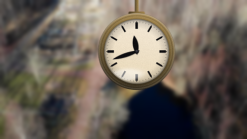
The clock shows 11.42
